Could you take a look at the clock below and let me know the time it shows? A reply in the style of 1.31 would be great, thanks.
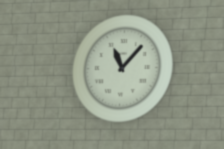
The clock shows 11.07
